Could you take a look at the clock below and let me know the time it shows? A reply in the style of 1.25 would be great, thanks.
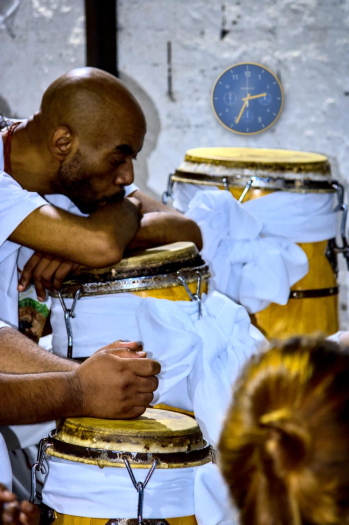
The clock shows 2.34
